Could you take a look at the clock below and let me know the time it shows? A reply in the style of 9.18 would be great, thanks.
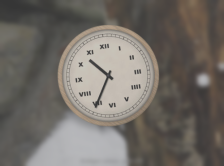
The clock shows 10.35
